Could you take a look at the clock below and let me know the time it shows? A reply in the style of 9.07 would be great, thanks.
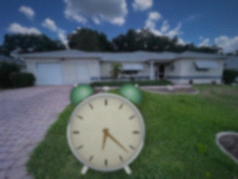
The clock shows 6.22
